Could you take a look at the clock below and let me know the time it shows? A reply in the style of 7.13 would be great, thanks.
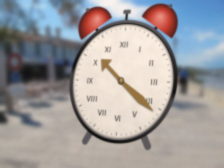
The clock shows 10.21
